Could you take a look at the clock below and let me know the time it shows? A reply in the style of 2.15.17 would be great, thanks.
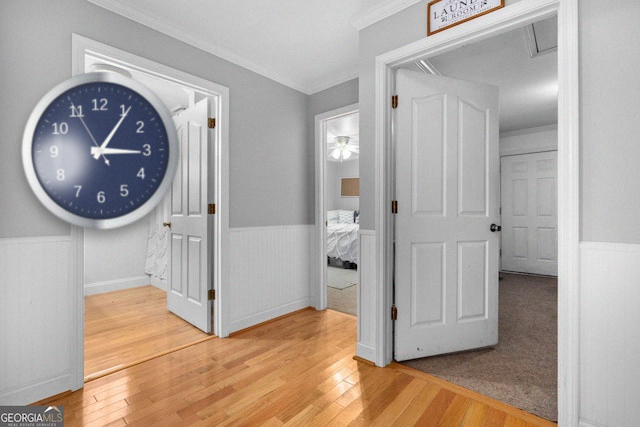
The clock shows 3.05.55
